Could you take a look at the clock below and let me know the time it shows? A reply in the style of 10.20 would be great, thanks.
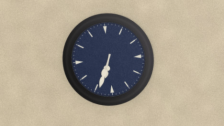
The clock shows 6.34
